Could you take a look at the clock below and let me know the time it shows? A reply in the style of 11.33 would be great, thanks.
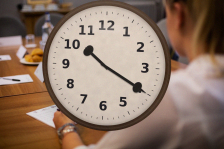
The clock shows 10.20
